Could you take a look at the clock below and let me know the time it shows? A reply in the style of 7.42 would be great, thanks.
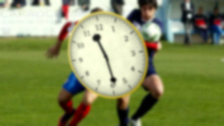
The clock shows 11.29
